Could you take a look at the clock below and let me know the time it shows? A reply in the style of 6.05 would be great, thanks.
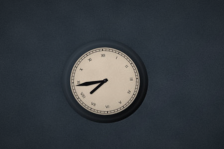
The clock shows 7.44
